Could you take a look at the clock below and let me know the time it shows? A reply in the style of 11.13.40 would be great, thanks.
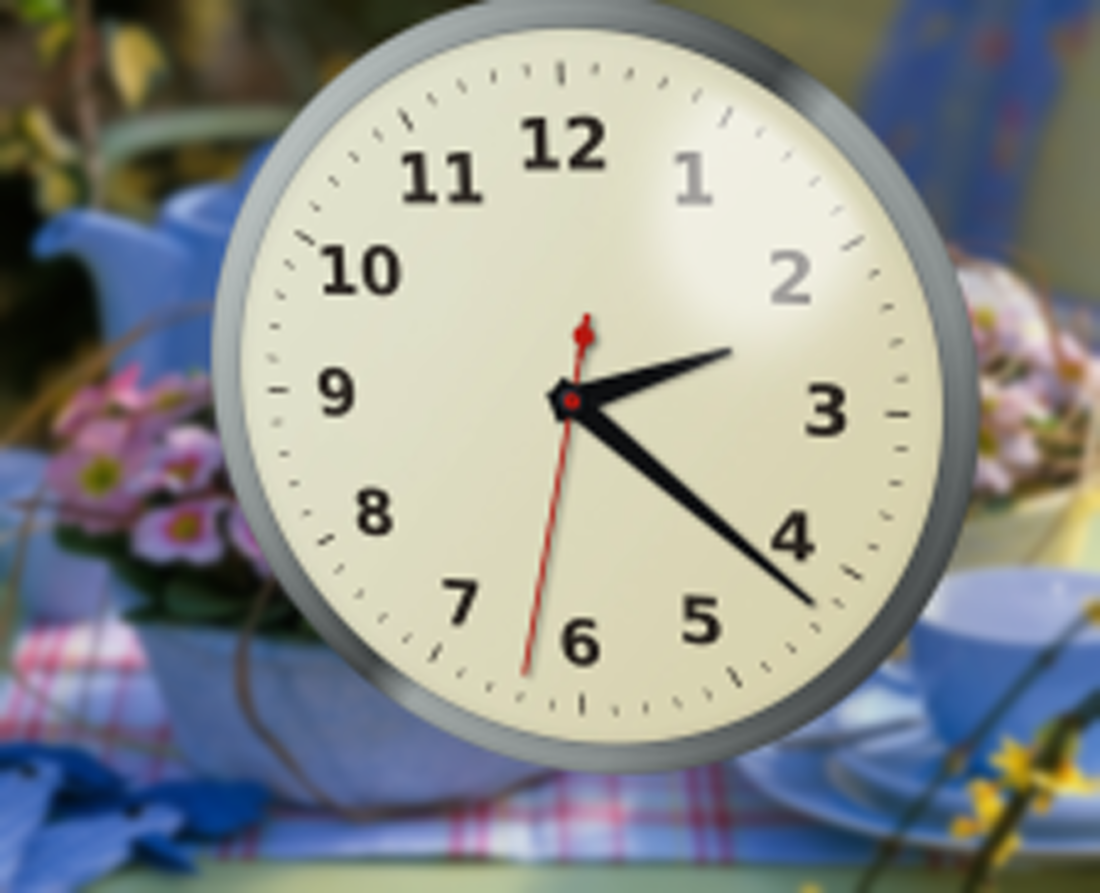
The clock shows 2.21.32
